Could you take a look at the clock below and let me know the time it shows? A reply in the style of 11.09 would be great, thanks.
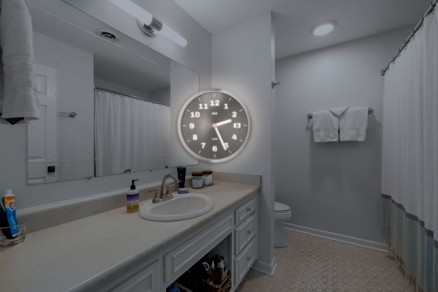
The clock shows 2.26
